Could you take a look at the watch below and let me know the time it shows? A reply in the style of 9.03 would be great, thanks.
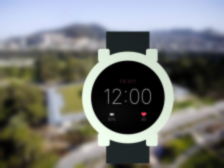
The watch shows 12.00
